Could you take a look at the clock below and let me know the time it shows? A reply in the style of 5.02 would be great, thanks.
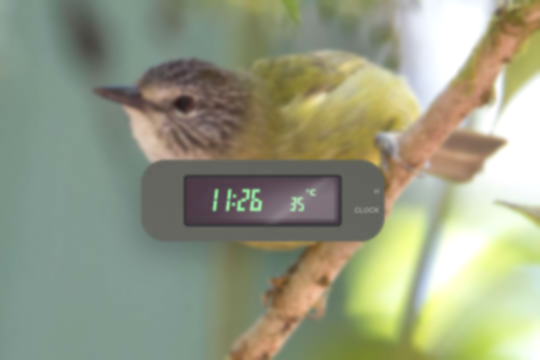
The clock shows 11.26
